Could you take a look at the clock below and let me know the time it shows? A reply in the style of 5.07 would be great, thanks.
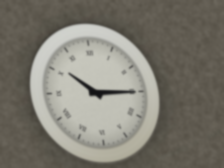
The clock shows 10.15
